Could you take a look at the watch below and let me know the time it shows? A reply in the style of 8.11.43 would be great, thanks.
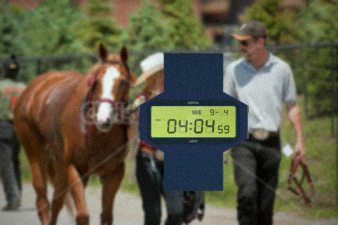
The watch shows 4.04.59
